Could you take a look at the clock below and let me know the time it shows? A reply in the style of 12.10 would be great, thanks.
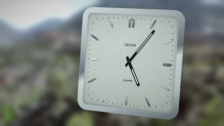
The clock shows 5.06
